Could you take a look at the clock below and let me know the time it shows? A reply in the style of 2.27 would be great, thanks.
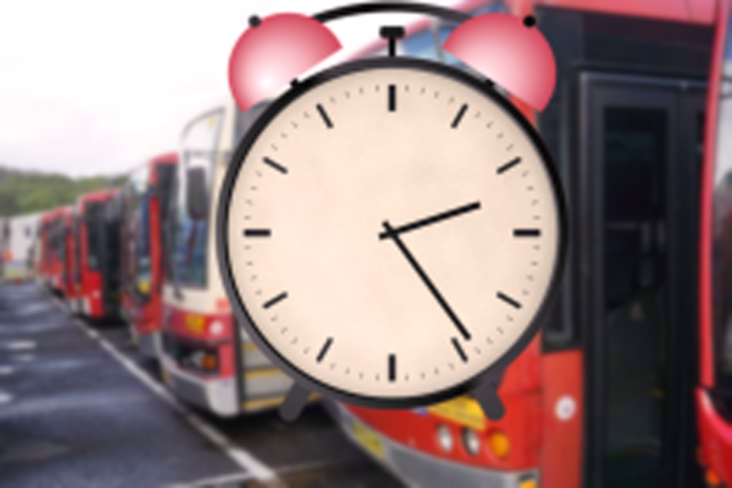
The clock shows 2.24
